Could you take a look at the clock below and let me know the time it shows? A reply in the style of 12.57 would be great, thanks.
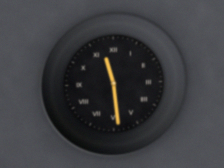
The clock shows 11.29
